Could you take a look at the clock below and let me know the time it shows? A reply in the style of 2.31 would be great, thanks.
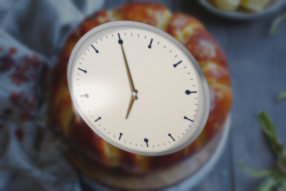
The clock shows 7.00
